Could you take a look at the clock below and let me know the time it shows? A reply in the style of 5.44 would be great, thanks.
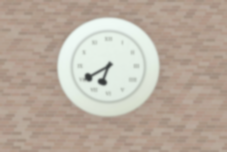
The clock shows 6.40
